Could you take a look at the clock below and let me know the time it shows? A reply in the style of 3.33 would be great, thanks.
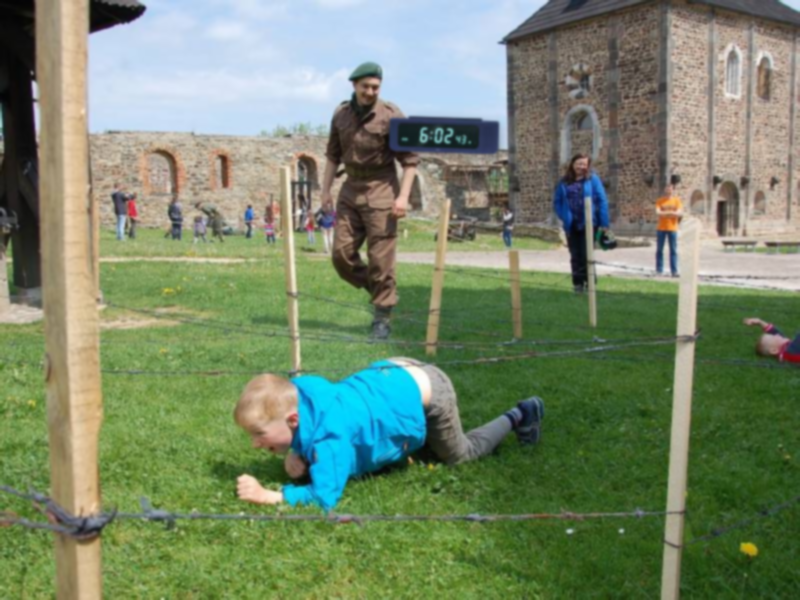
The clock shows 6.02
